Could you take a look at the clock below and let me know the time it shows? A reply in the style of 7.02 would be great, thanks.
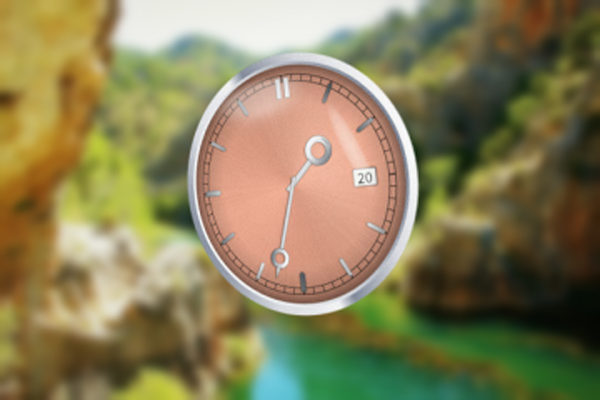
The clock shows 1.33
